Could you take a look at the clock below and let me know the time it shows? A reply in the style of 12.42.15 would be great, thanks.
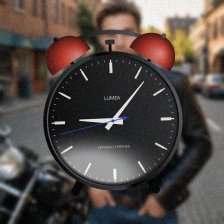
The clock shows 9.06.43
